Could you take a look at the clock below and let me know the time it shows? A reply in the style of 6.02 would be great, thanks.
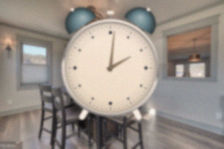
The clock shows 2.01
